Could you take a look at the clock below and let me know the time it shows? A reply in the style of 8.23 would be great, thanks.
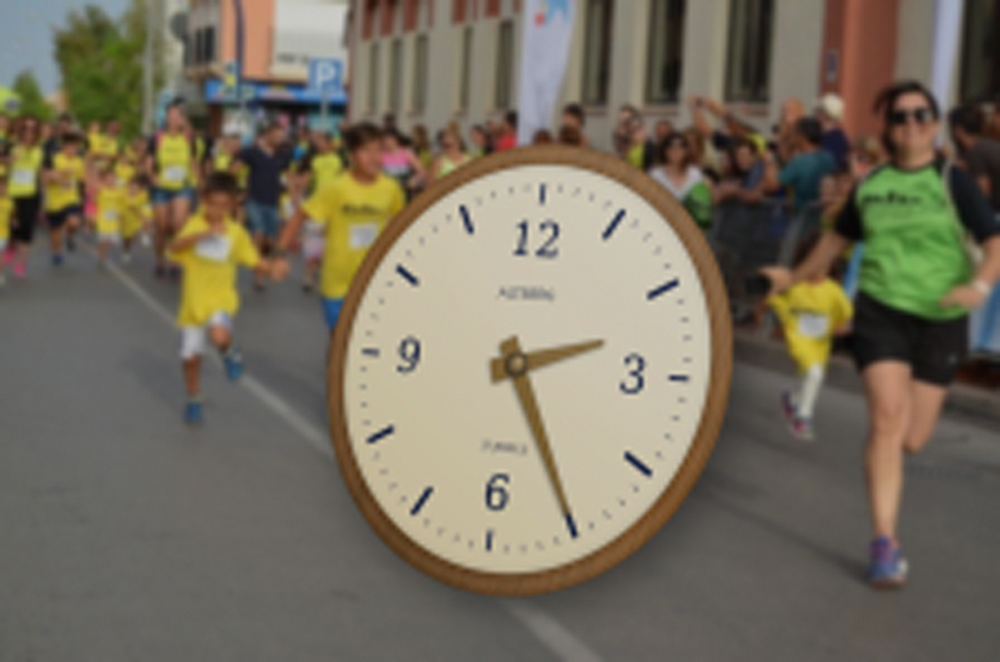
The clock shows 2.25
